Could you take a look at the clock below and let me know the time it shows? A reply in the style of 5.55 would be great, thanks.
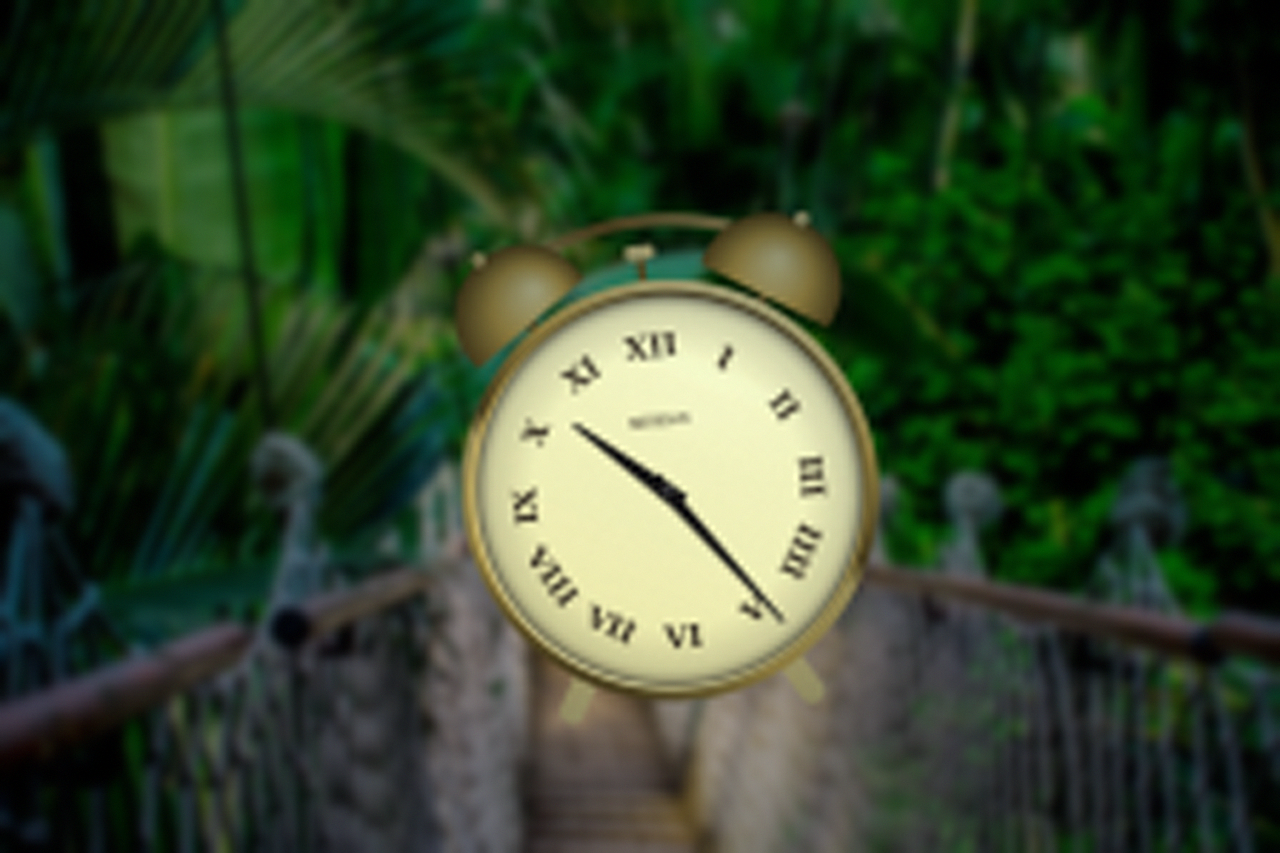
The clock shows 10.24
